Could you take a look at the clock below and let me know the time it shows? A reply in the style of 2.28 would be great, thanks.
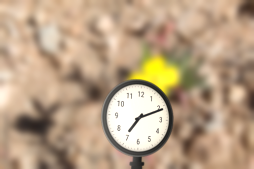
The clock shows 7.11
